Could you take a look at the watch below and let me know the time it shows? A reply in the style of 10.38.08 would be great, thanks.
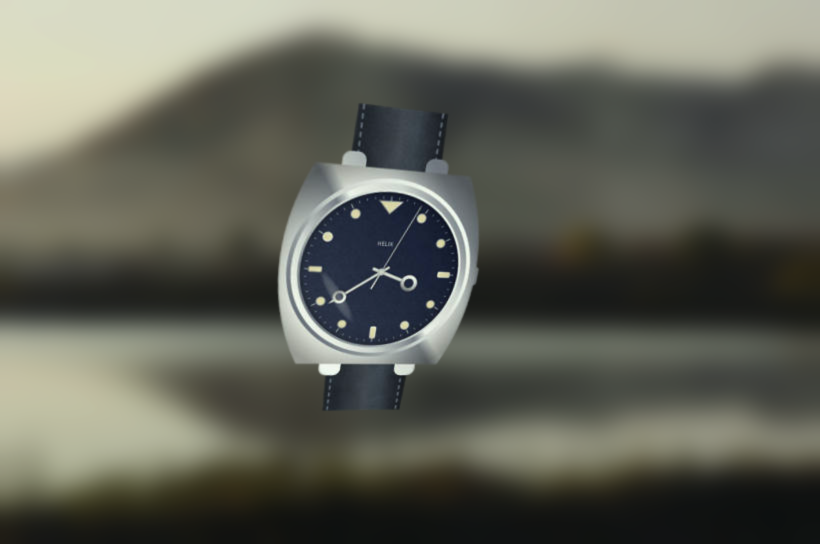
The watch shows 3.39.04
